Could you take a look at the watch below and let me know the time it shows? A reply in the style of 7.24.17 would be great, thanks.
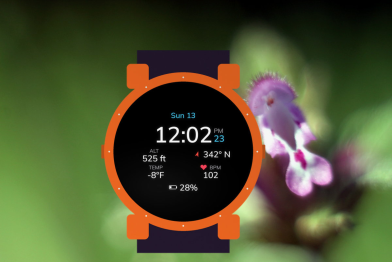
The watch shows 12.02.23
